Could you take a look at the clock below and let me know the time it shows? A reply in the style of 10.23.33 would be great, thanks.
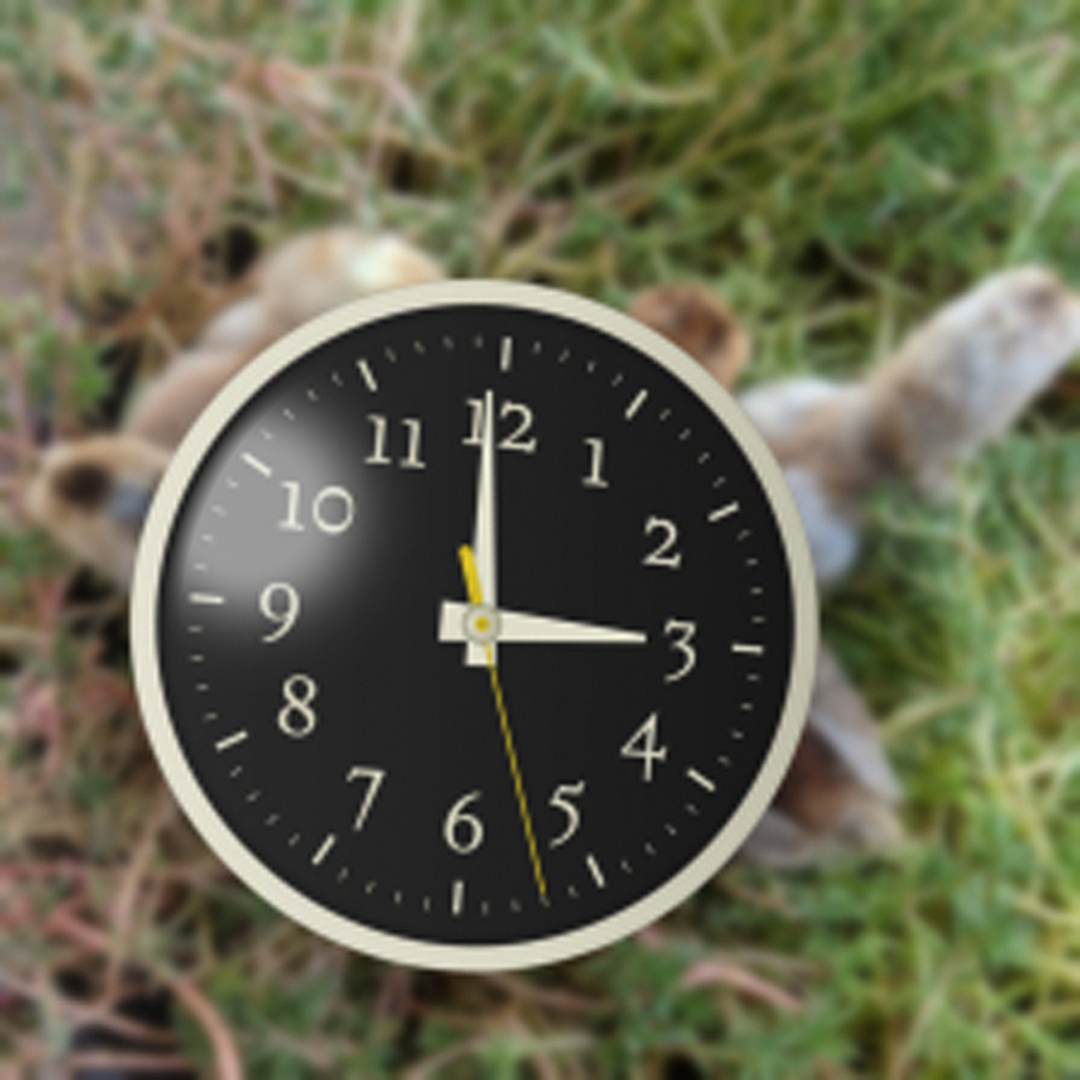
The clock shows 2.59.27
